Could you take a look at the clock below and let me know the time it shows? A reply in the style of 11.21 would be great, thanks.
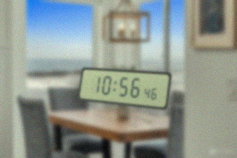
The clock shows 10.56
